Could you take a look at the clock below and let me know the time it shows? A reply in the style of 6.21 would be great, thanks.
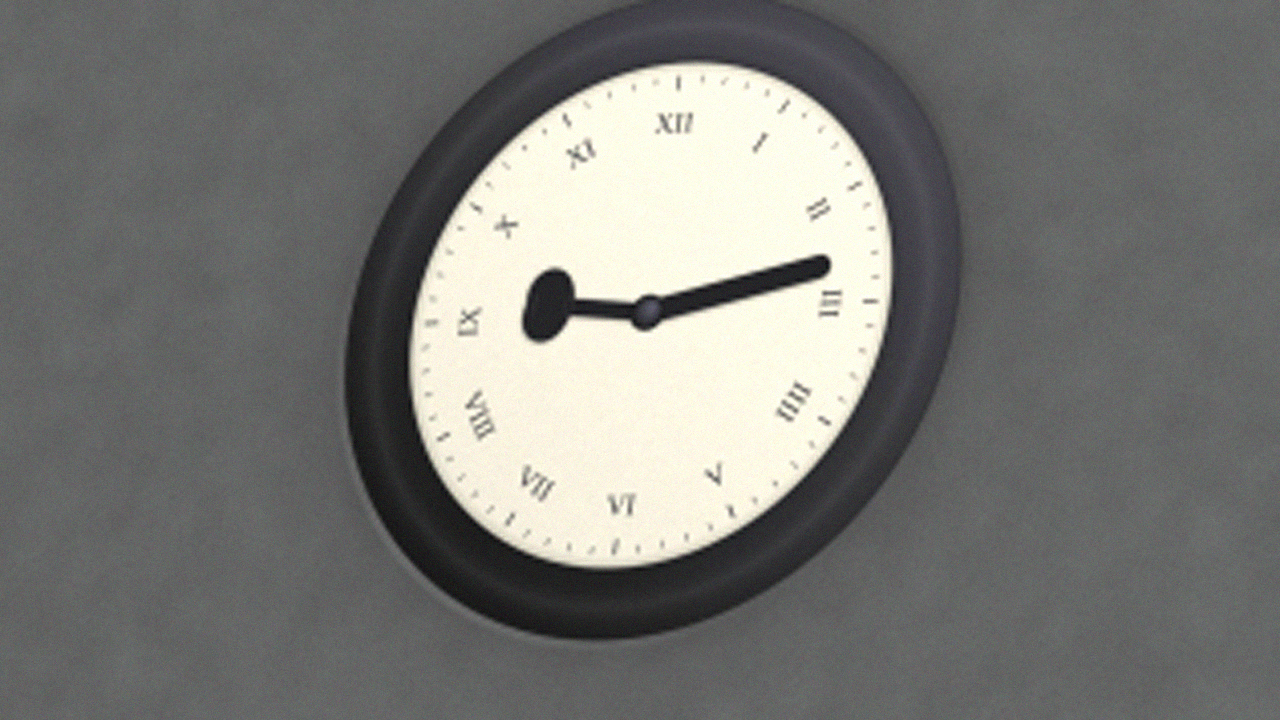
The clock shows 9.13
